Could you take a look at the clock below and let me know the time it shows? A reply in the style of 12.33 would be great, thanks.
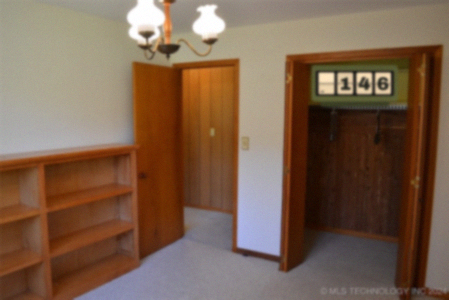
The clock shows 1.46
